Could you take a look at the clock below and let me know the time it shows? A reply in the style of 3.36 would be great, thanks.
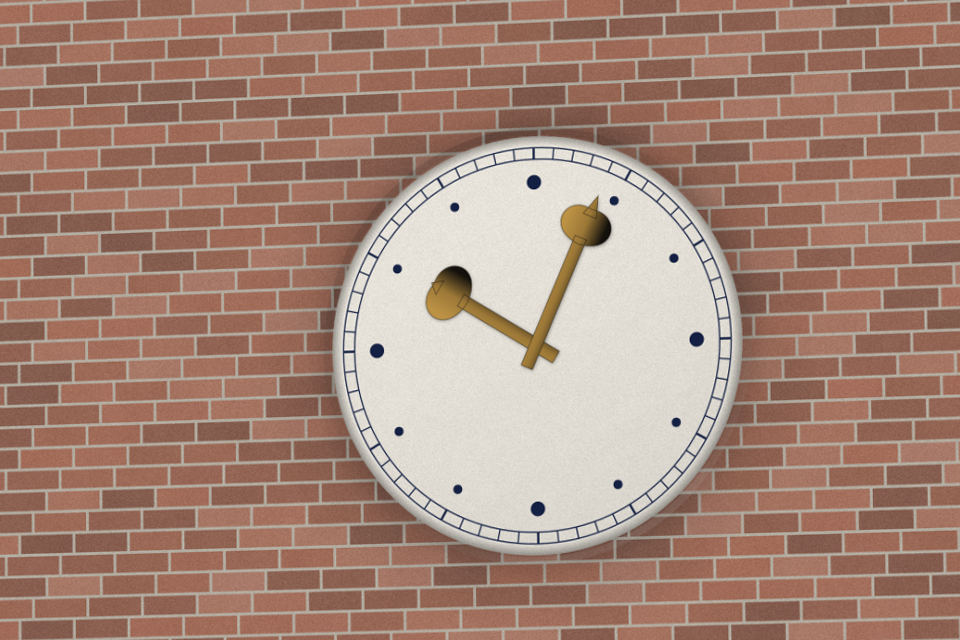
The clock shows 10.04
